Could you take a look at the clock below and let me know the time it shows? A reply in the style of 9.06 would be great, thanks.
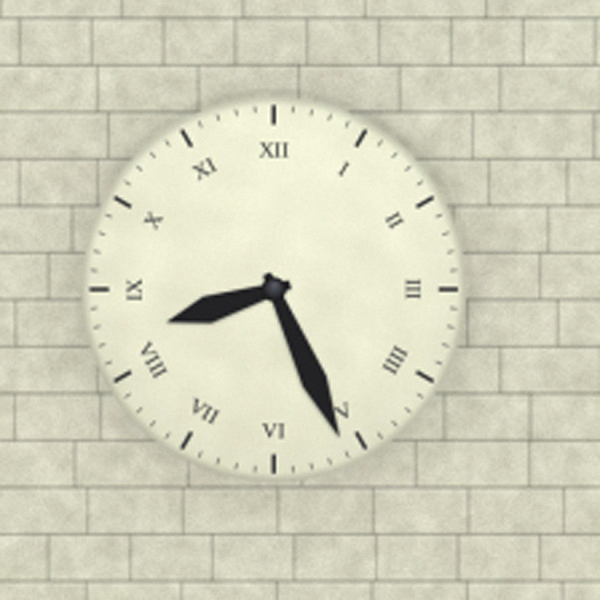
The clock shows 8.26
